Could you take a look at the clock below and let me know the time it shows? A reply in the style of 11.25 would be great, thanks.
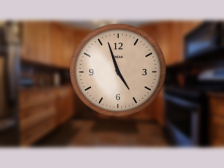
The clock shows 4.57
